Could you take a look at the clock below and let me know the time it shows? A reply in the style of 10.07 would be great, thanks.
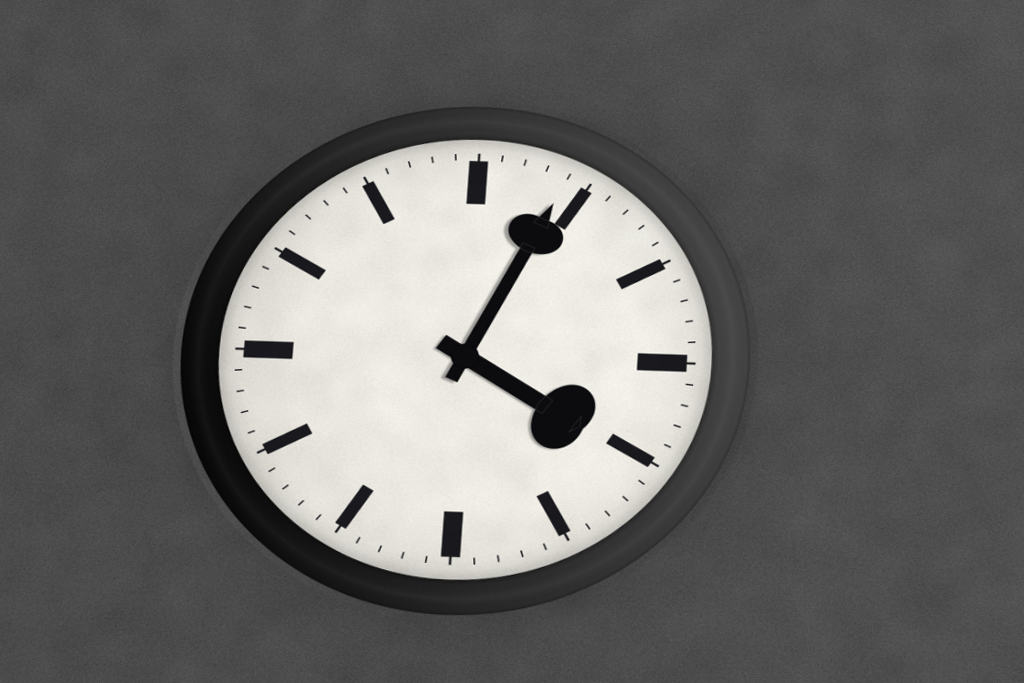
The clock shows 4.04
